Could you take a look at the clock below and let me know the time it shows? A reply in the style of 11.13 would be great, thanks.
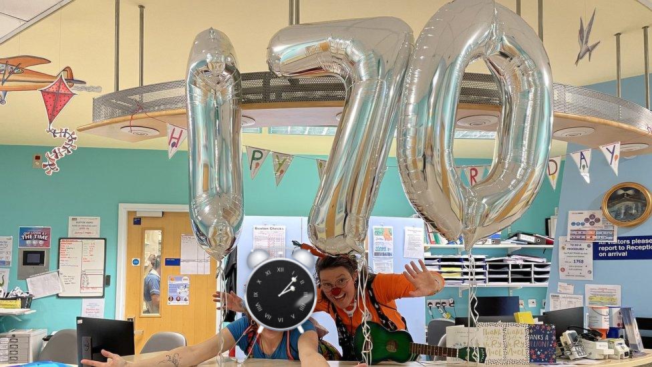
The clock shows 2.07
